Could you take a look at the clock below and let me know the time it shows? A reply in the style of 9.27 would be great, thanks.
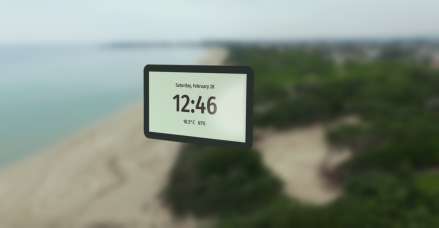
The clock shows 12.46
